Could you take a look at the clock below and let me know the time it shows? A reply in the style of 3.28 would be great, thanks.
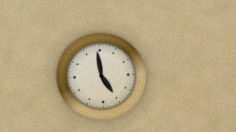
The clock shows 4.59
